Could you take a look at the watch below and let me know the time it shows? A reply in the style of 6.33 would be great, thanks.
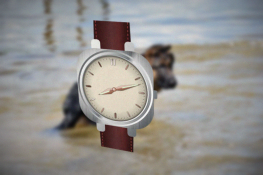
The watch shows 8.12
